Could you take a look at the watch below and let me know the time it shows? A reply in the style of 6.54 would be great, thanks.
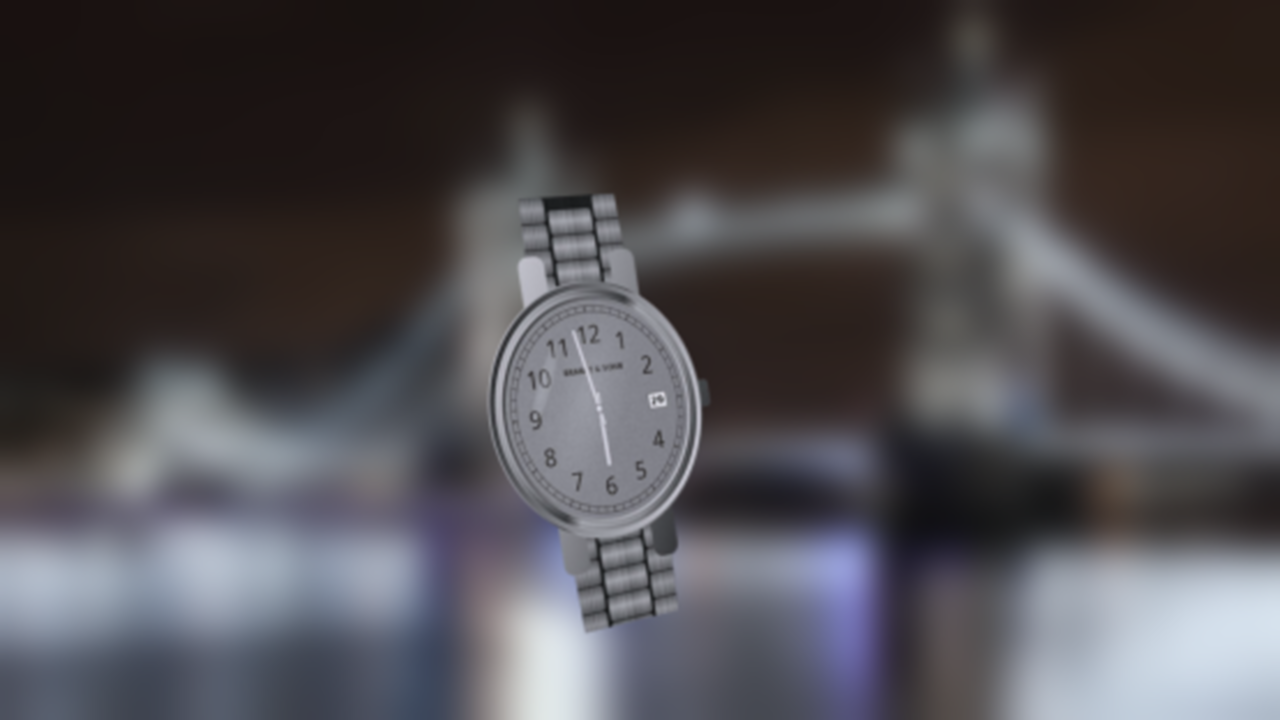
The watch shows 5.58
